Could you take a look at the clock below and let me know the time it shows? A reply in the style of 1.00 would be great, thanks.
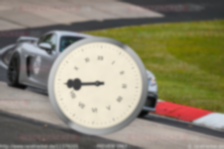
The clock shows 8.44
